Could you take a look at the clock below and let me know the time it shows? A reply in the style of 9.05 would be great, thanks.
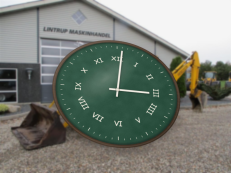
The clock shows 3.01
